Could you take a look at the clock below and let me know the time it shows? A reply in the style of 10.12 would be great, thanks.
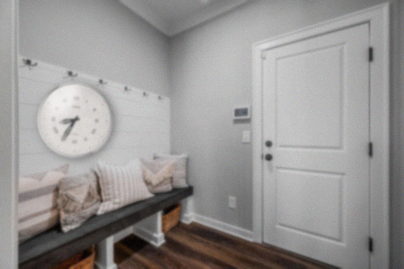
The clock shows 8.35
